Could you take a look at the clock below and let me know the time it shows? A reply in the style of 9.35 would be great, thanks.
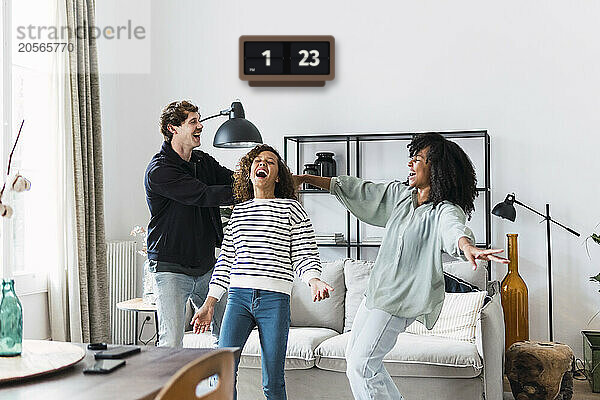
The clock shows 1.23
